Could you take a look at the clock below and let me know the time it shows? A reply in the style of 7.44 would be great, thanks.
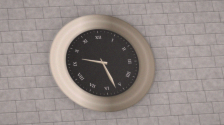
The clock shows 9.27
